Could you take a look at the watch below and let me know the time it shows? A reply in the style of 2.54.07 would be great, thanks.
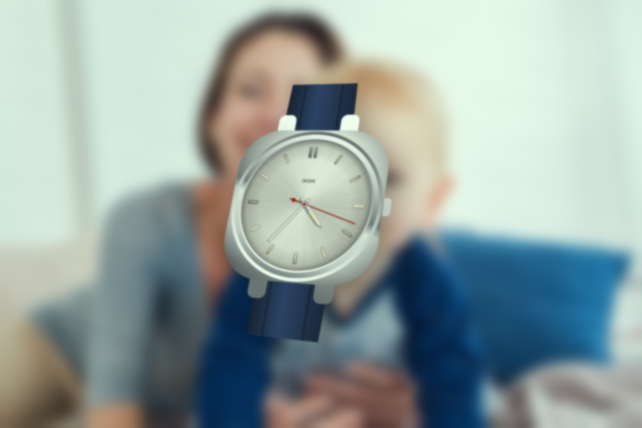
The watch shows 4.36.18
